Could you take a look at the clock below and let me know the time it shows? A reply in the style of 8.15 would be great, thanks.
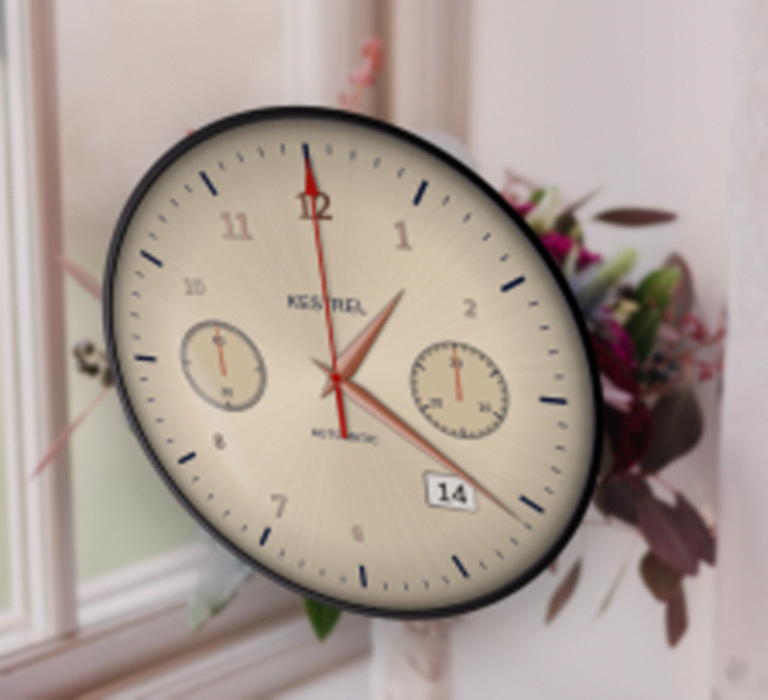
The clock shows 1.21
